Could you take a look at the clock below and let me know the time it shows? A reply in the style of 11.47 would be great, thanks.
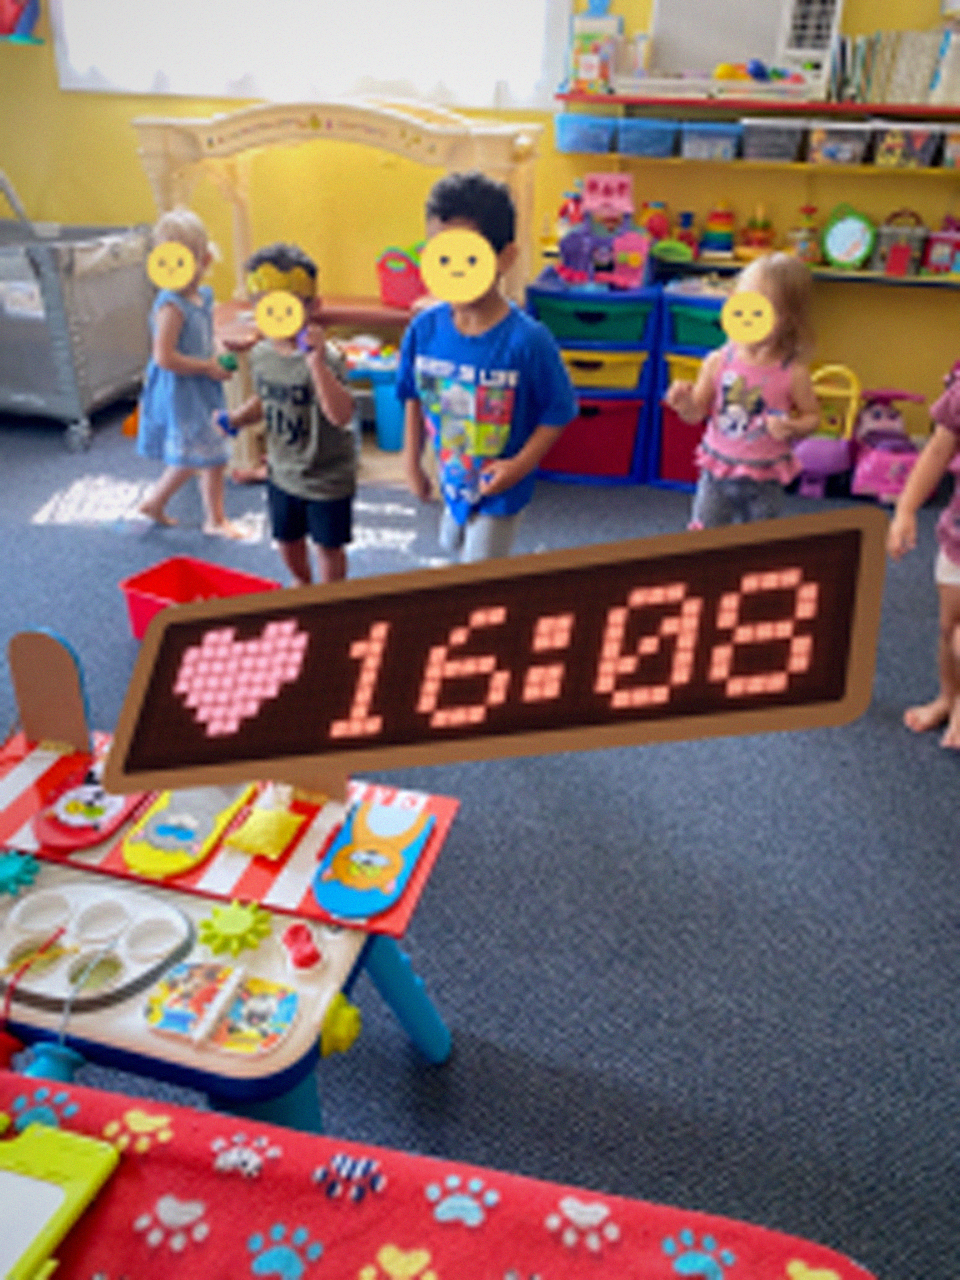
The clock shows 16.08
